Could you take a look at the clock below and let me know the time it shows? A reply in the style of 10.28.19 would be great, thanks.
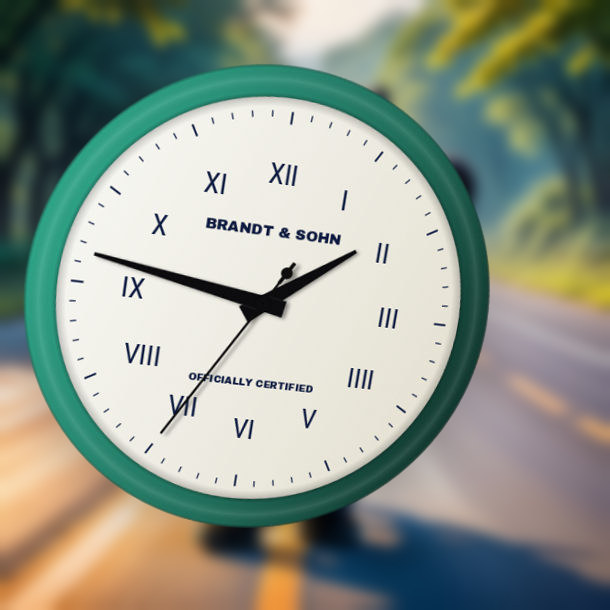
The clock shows 1.46.35
